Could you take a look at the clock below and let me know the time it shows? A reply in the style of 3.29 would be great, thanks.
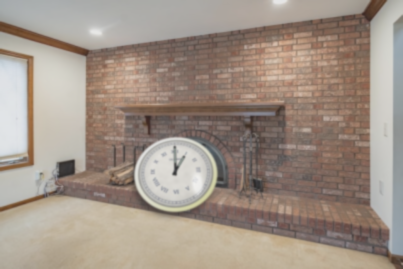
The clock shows 1.00
